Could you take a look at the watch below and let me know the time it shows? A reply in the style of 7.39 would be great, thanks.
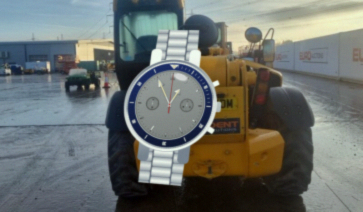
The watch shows 12.55
